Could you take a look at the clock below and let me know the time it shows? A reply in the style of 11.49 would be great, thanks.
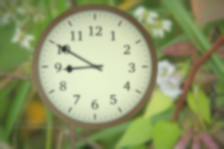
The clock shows 8.50
